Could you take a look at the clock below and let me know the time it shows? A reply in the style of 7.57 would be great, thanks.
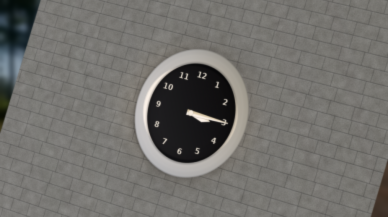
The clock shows 3.15
